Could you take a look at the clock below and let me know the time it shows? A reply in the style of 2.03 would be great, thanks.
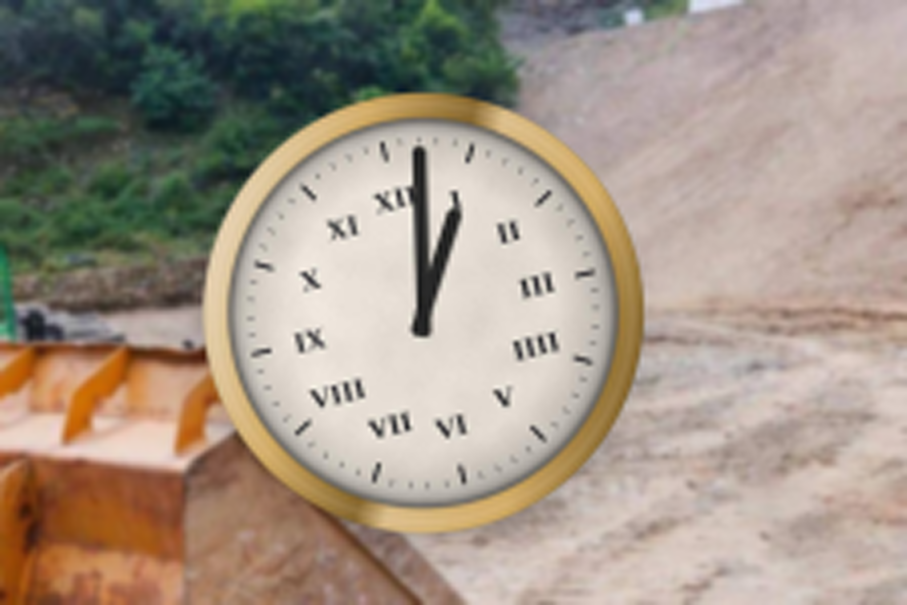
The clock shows 1.02
